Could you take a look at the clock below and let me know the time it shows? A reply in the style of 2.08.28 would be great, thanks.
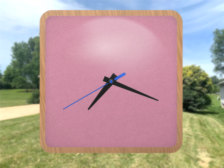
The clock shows 7.18.40
